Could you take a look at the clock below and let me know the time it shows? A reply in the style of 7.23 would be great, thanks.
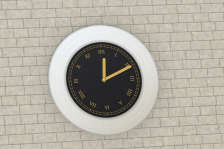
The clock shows 12.11
